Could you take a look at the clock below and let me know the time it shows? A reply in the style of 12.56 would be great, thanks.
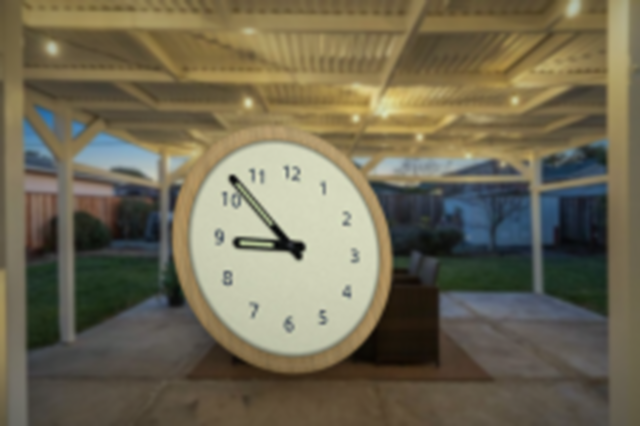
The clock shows 8.52
